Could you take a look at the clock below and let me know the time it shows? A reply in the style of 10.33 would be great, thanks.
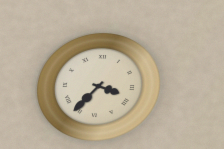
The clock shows 3.36
